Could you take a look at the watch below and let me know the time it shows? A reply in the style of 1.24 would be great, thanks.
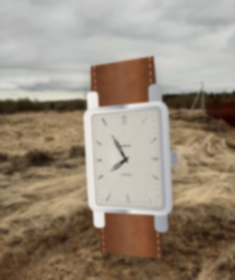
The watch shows 7.55
